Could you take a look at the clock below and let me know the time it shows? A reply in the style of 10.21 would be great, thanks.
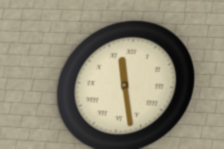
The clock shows 11.27
